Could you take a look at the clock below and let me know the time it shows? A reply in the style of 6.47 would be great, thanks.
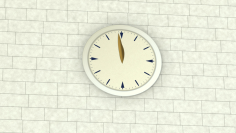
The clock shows 11.59
